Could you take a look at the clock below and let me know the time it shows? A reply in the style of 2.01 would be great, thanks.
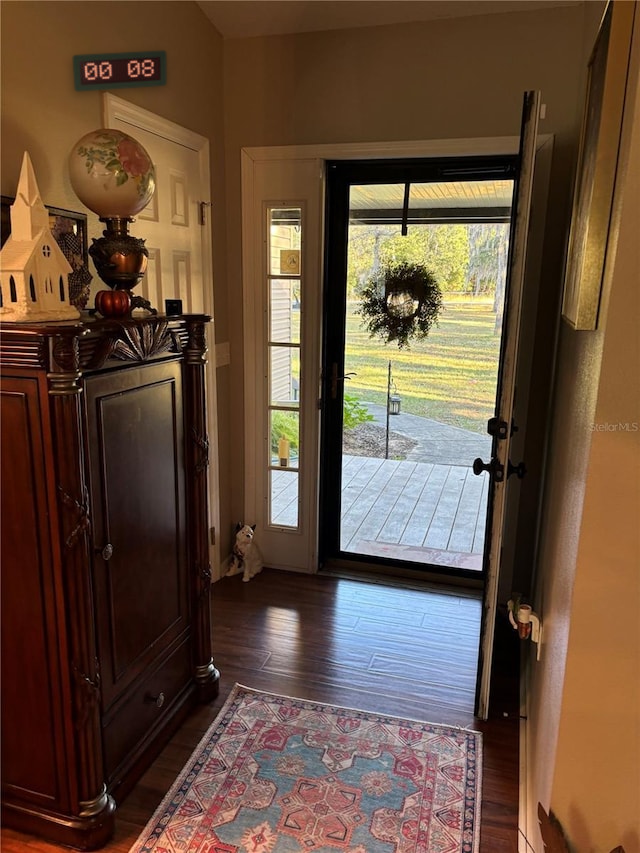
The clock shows 0.08
